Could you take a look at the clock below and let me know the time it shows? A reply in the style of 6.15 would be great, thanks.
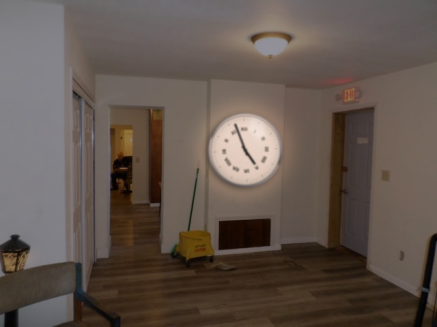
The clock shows 4.57
